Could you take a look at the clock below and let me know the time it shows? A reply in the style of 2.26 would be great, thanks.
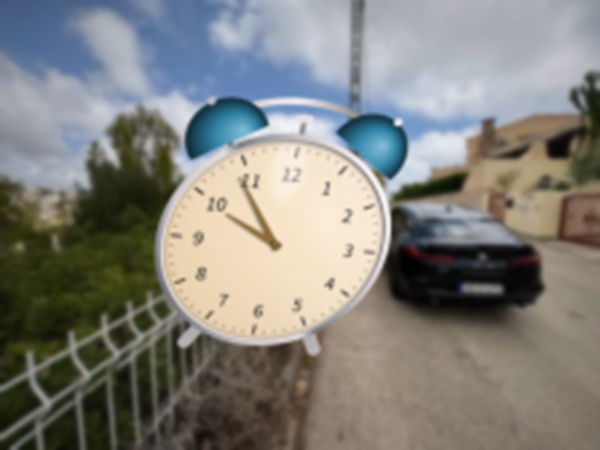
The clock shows 9.54
